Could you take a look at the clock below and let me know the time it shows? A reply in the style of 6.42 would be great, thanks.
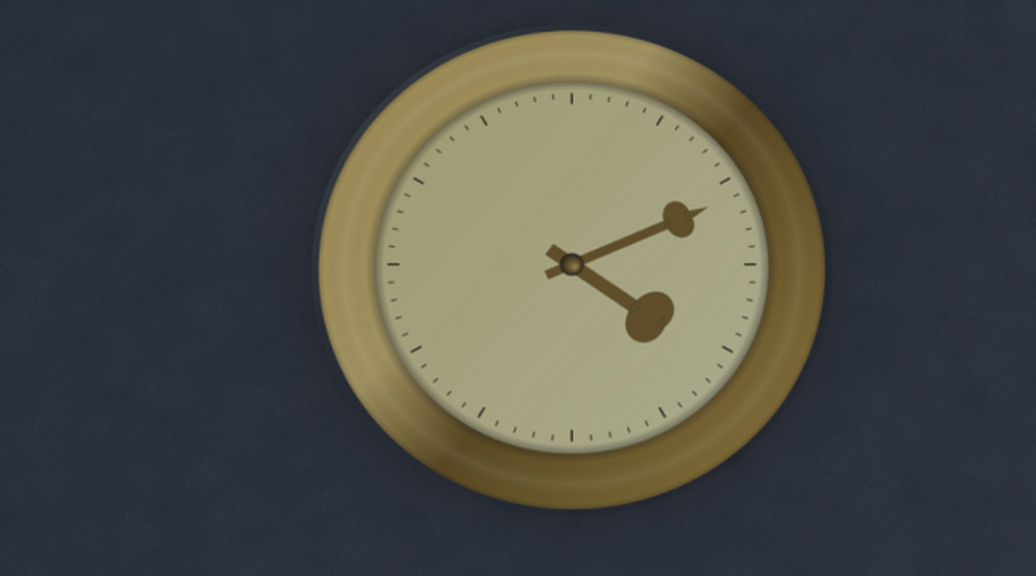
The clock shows 4.11
